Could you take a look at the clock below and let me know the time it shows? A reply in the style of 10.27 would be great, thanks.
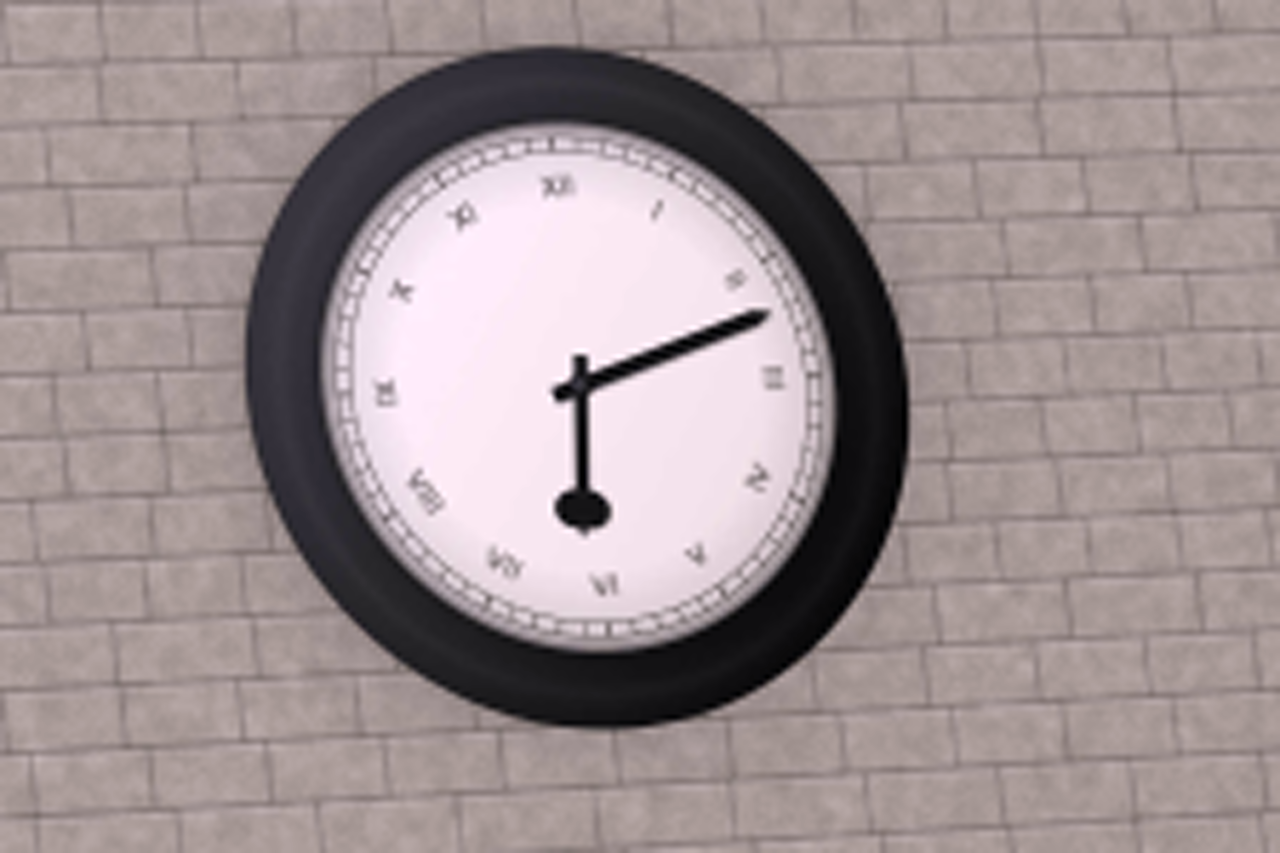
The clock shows 6.12
